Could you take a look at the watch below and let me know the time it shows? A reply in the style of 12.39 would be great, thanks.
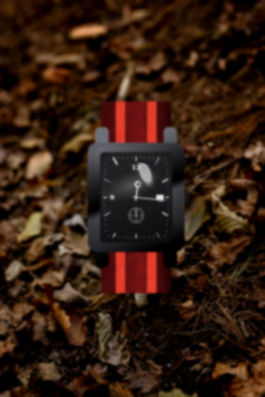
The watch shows 12.16
